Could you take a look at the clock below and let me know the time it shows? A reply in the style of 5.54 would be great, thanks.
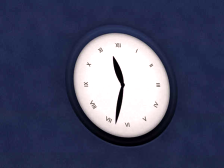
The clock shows 11.33
